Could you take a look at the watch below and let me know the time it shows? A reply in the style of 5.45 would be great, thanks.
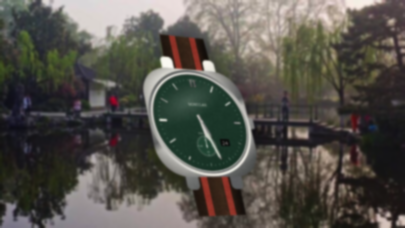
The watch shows 5.27
